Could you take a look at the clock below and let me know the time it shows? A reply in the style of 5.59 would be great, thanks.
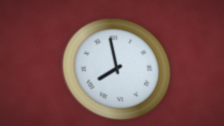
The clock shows 7.59
